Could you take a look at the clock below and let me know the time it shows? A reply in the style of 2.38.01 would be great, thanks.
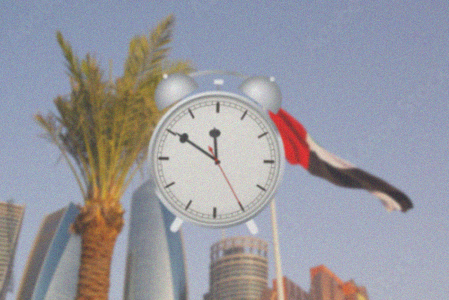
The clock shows 11.50.25
